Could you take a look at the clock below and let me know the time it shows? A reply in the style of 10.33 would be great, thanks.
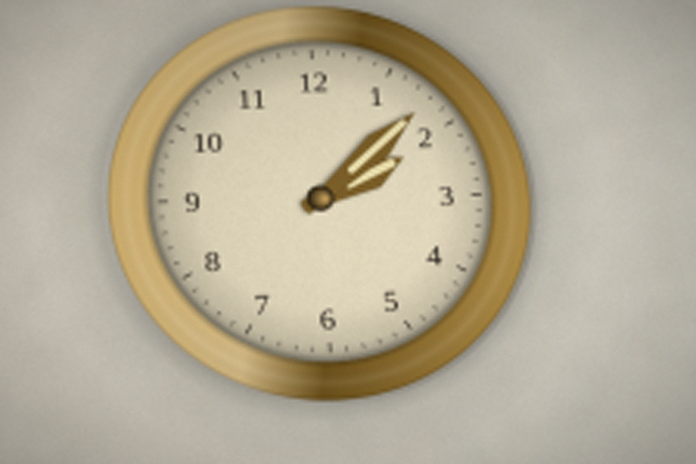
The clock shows 2.08
